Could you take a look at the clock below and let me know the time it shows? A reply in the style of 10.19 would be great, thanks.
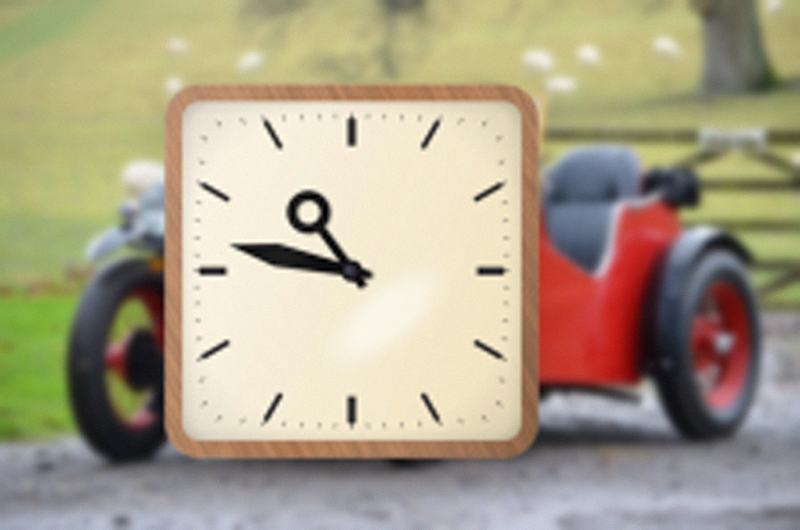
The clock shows 10.47
